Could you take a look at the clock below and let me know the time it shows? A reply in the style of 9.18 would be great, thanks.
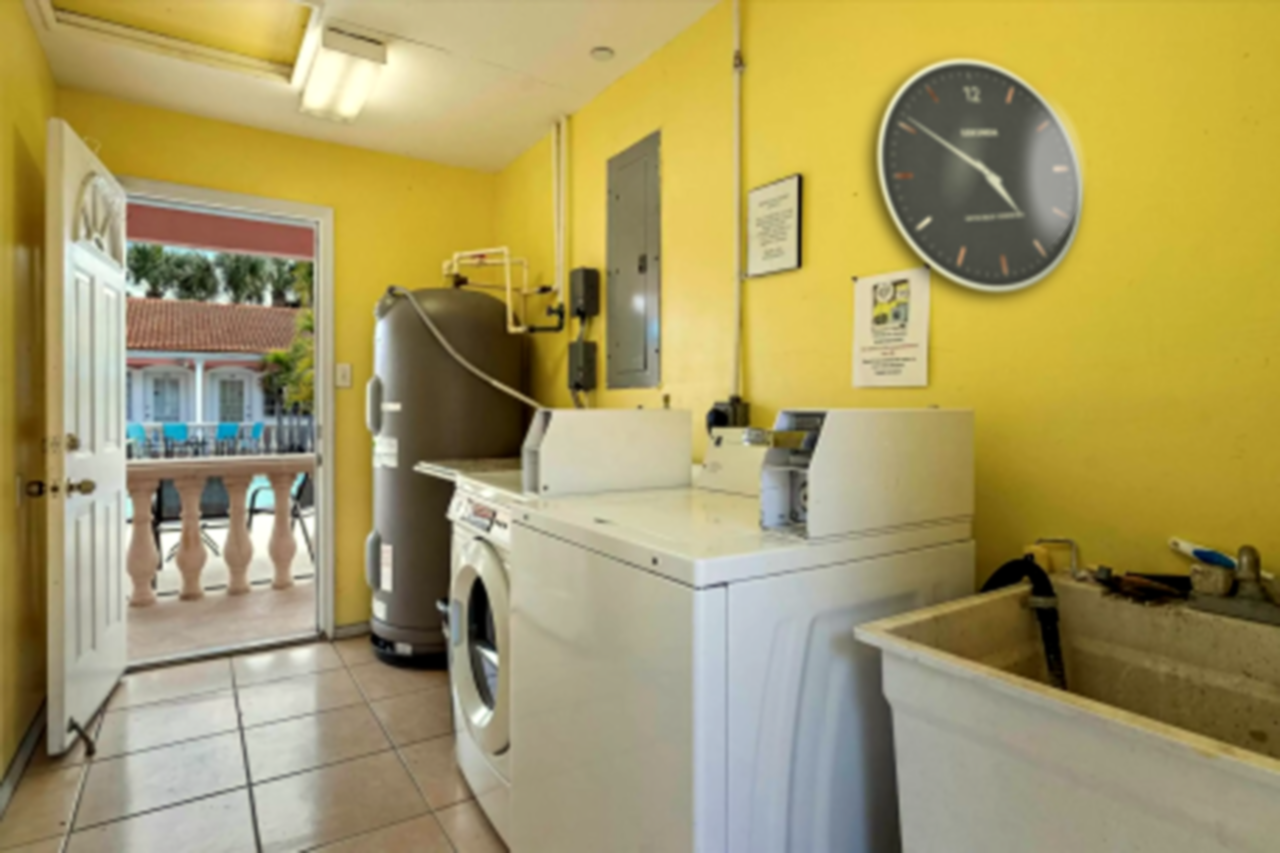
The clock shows 4.51
